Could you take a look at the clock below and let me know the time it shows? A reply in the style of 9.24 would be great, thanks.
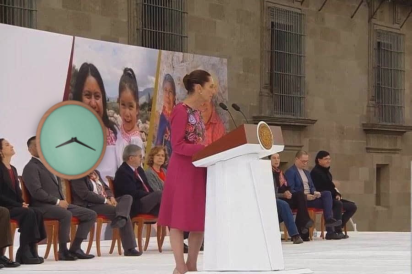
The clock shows 8.19
